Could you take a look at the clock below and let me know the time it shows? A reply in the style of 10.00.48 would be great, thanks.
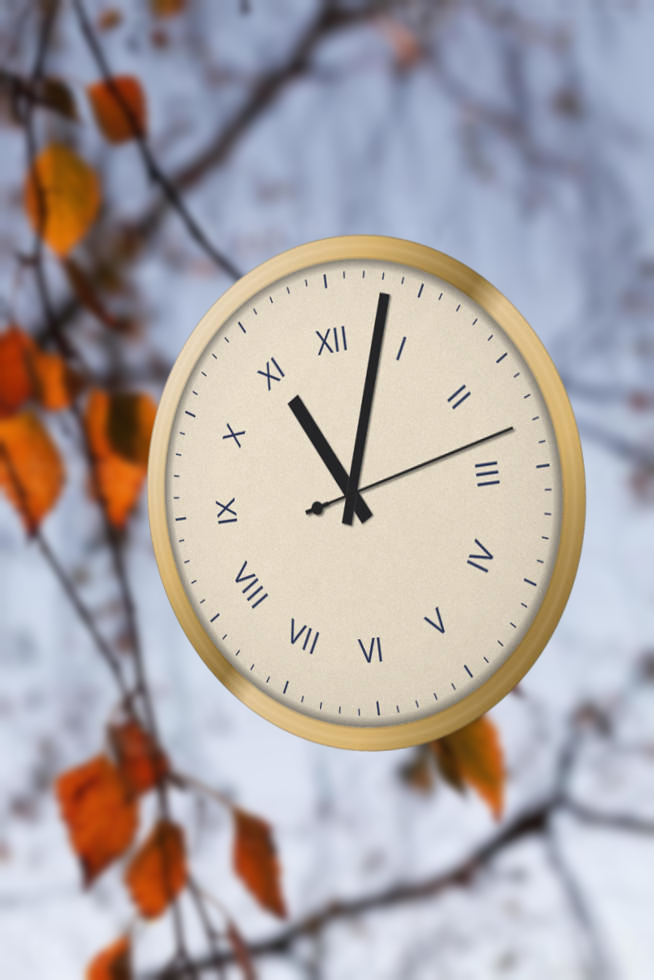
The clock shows 11.03.13
